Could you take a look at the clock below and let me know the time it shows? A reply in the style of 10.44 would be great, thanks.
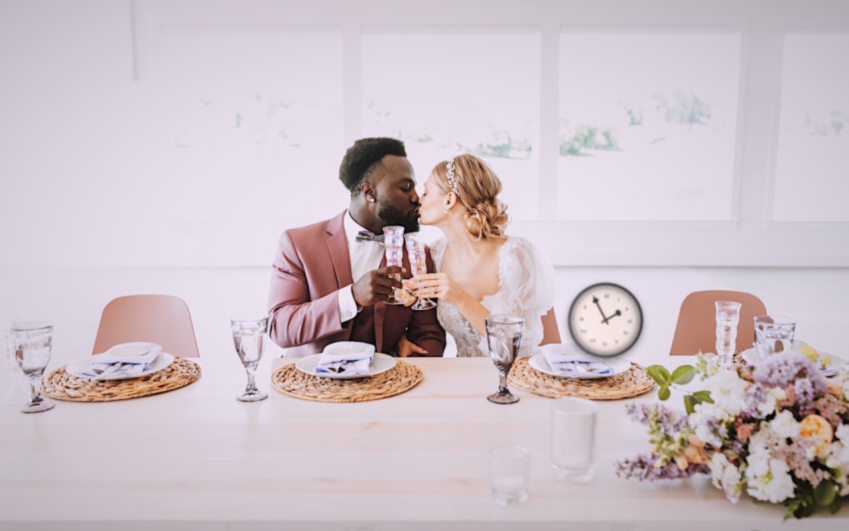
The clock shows 1.55
